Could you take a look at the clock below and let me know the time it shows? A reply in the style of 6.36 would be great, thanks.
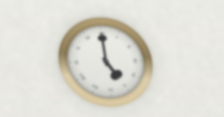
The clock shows 5.00
